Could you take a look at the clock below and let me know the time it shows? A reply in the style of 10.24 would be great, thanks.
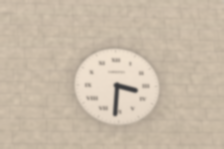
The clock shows 3.31
